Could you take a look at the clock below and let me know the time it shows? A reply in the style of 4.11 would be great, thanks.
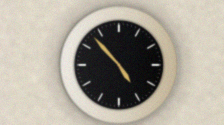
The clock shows 4.53
